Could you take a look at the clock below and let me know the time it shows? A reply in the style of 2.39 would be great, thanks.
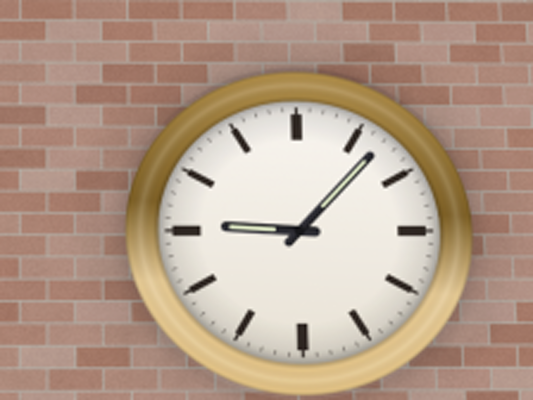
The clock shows 9.07
